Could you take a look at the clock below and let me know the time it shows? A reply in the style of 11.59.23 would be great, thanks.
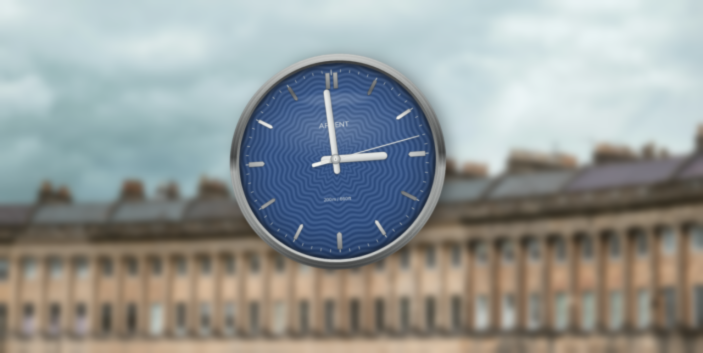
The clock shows 2.59.13
